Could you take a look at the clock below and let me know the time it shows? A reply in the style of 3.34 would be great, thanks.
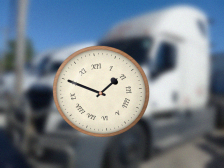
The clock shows 1.50
